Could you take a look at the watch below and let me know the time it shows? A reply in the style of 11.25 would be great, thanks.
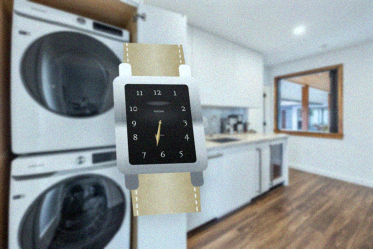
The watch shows 6.32
